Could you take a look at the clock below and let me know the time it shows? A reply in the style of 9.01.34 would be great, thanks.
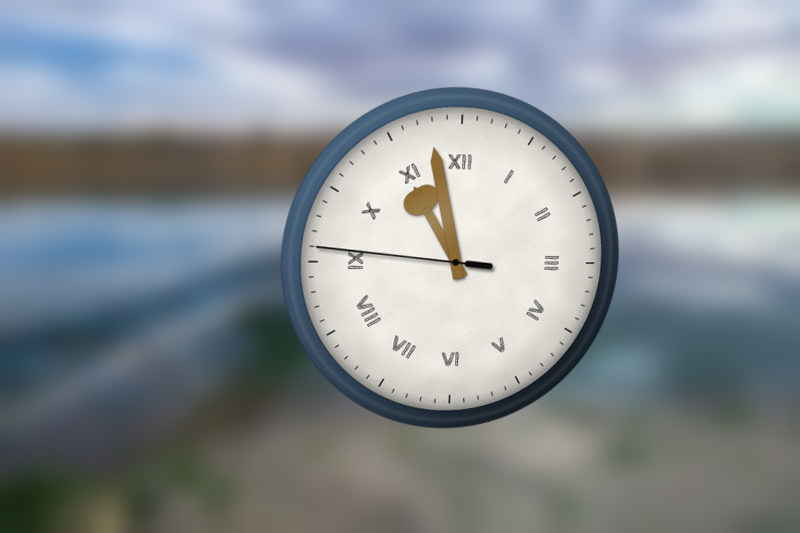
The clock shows 10.57.46
